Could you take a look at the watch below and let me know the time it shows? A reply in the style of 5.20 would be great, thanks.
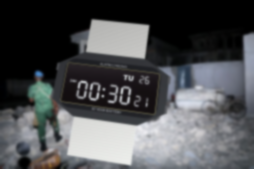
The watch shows 0.30
